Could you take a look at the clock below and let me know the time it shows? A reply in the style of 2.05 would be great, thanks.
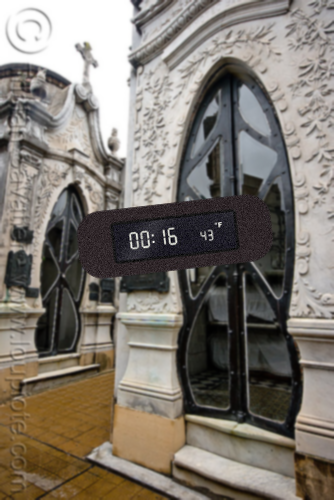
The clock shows 0.16
